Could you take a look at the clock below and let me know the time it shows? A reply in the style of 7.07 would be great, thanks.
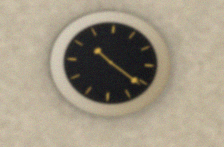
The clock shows 10.21
